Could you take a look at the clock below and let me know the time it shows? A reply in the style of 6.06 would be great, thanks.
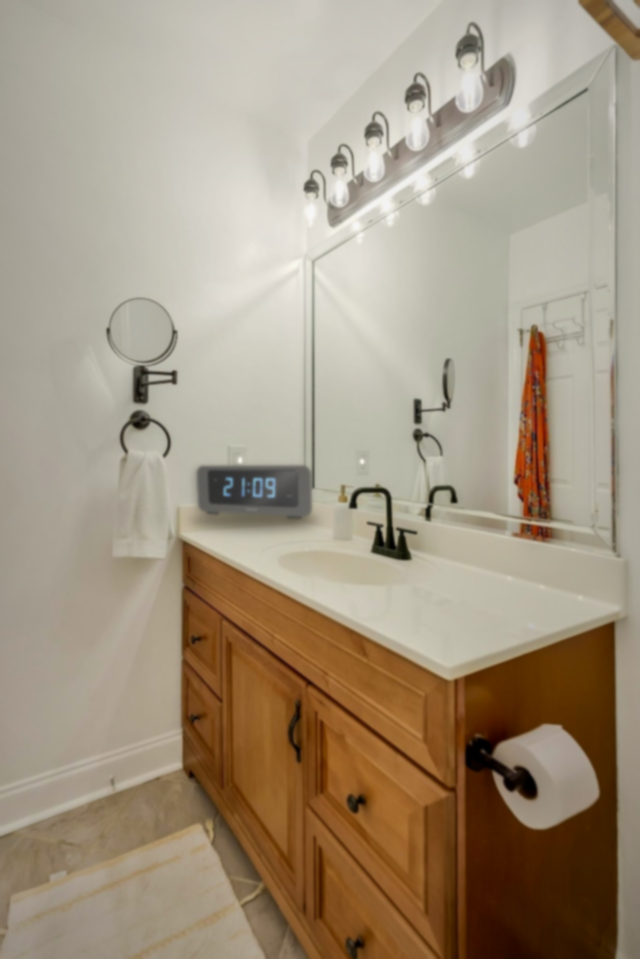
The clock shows 21.09
